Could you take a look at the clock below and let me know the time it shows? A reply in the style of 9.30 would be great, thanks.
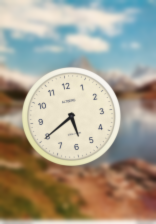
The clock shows 5.40
